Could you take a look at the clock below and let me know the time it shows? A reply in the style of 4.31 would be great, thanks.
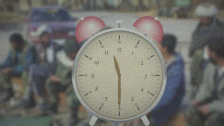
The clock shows 11.30
